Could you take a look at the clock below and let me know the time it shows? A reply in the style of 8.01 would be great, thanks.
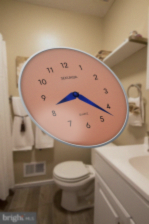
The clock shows 8.22
